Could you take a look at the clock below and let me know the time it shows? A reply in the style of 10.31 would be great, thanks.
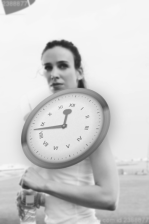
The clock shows 11.43
